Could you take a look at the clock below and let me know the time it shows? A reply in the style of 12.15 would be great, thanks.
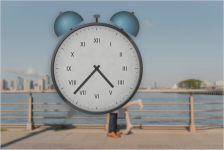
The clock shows 4.37
